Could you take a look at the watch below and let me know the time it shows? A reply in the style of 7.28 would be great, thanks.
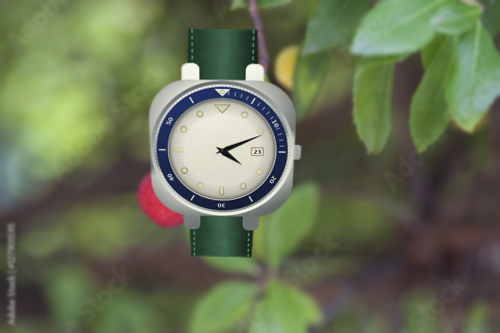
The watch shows 4.11
